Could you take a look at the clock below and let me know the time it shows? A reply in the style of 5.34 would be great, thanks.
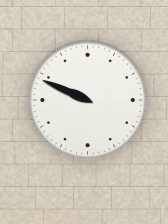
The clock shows 9.49
